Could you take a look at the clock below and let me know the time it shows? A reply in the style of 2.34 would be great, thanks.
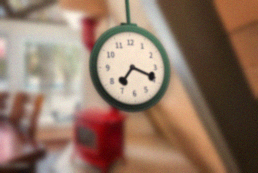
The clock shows 7.19
